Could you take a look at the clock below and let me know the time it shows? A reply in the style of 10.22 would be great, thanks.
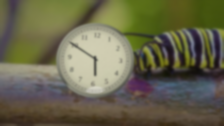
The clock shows 5.50
